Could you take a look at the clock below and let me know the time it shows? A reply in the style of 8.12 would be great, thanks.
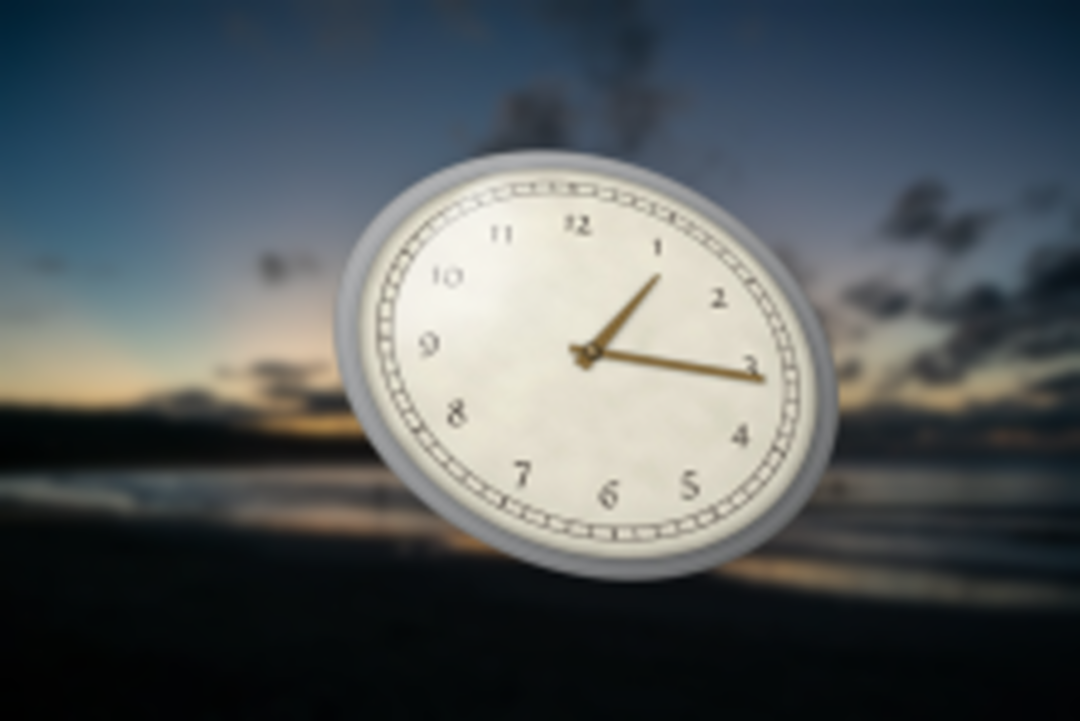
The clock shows 1.16
